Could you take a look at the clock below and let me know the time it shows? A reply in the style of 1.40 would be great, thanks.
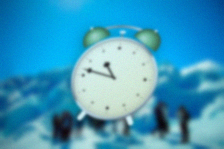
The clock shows 10.47
